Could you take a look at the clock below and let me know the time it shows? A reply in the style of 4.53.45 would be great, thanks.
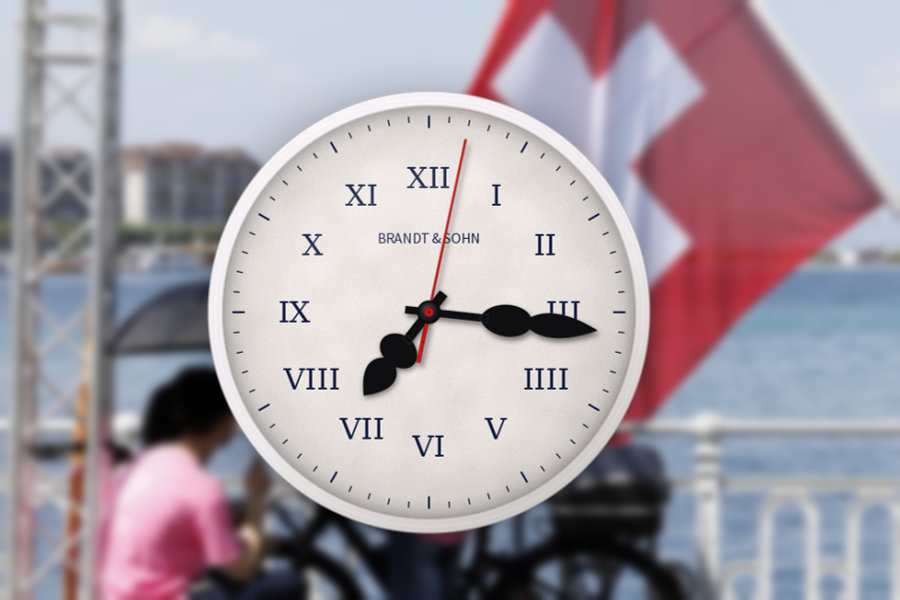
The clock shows 7.16.02
